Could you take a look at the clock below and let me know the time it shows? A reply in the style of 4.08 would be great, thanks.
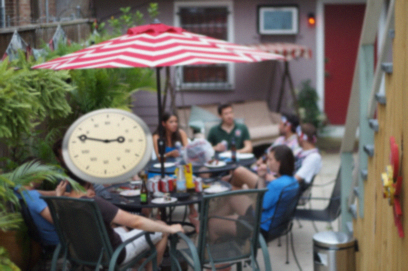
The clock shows 2.47
